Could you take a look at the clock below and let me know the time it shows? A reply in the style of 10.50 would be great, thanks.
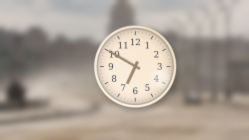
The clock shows 6.50
